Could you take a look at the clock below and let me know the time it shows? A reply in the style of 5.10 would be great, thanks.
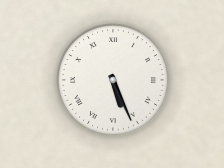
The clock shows 5.26
